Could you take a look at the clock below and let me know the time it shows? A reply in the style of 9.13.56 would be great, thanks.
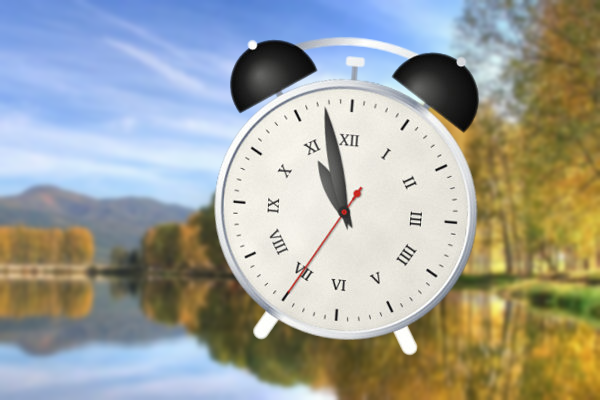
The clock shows 10.57.35
